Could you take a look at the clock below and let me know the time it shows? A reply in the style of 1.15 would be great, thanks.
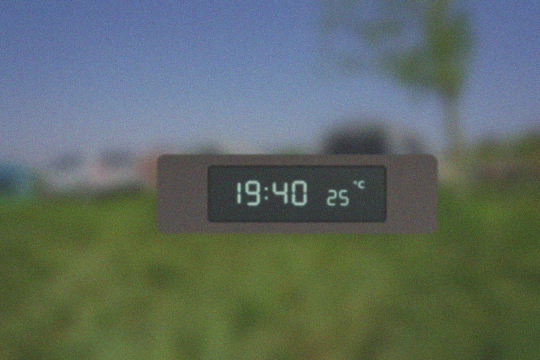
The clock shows 19.40
